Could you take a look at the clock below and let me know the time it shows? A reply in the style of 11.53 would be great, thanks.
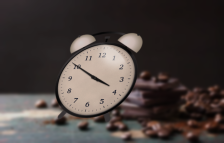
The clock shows 3.50
